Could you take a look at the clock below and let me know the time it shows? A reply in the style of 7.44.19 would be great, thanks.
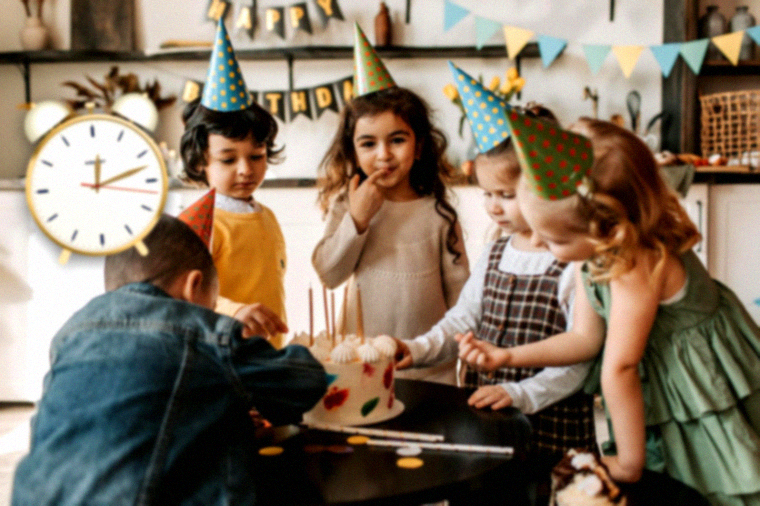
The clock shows 12.12.17
